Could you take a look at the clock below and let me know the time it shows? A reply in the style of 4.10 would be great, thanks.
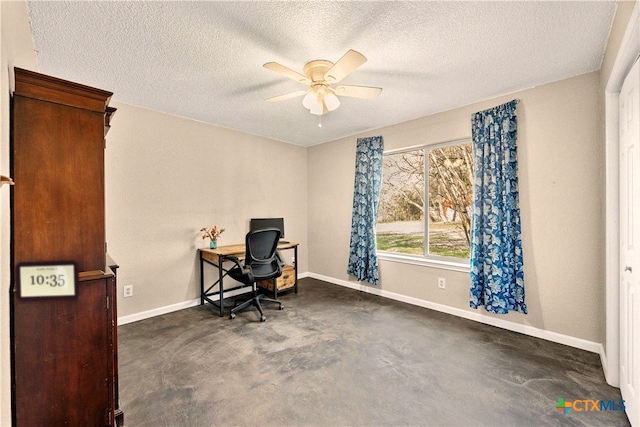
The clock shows 10.35
